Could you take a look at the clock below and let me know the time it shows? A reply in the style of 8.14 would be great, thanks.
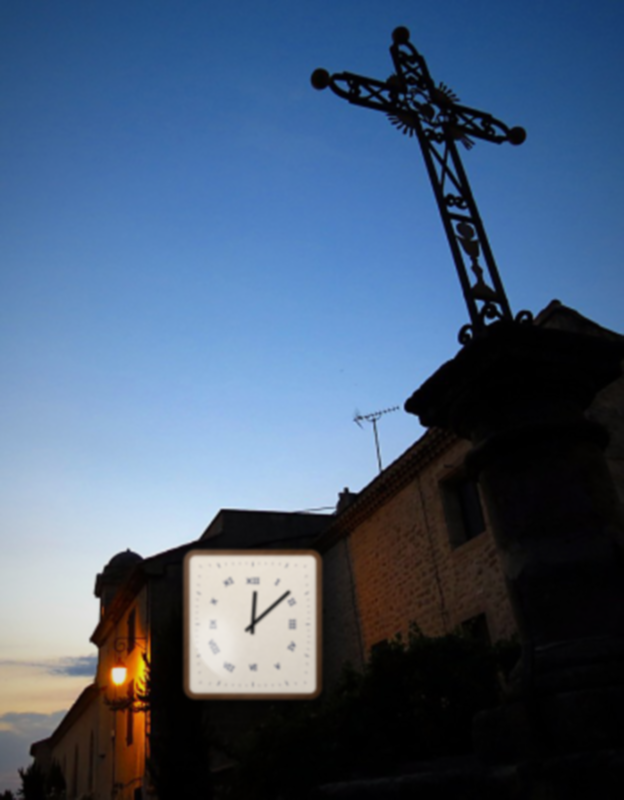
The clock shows 12.08
